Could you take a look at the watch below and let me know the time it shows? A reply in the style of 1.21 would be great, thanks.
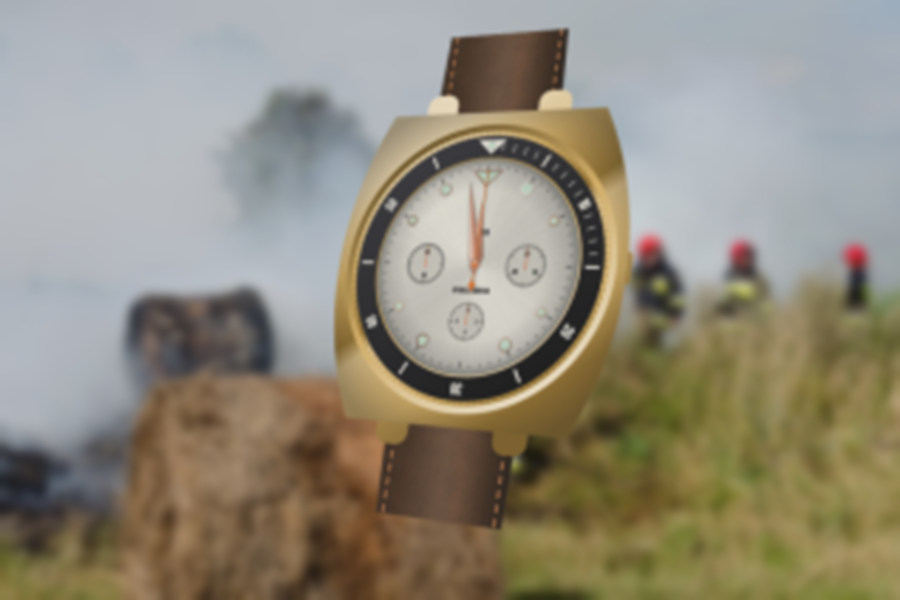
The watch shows 11.58
